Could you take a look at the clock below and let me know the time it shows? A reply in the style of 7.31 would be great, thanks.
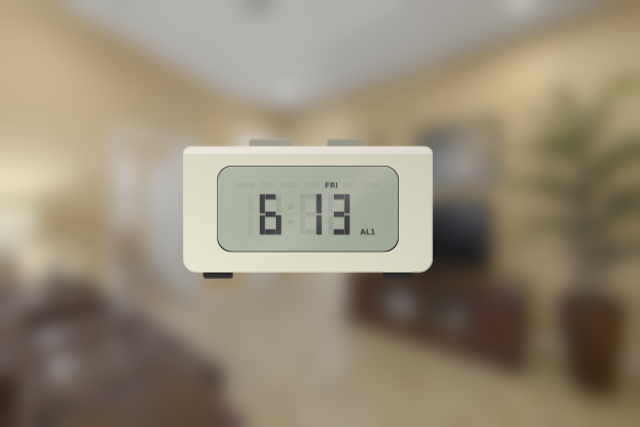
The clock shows 6.13
